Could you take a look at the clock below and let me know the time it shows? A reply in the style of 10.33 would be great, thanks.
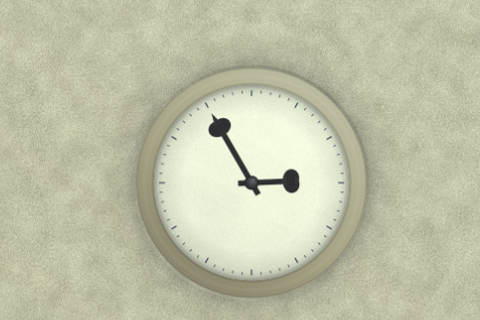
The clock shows 2.55
